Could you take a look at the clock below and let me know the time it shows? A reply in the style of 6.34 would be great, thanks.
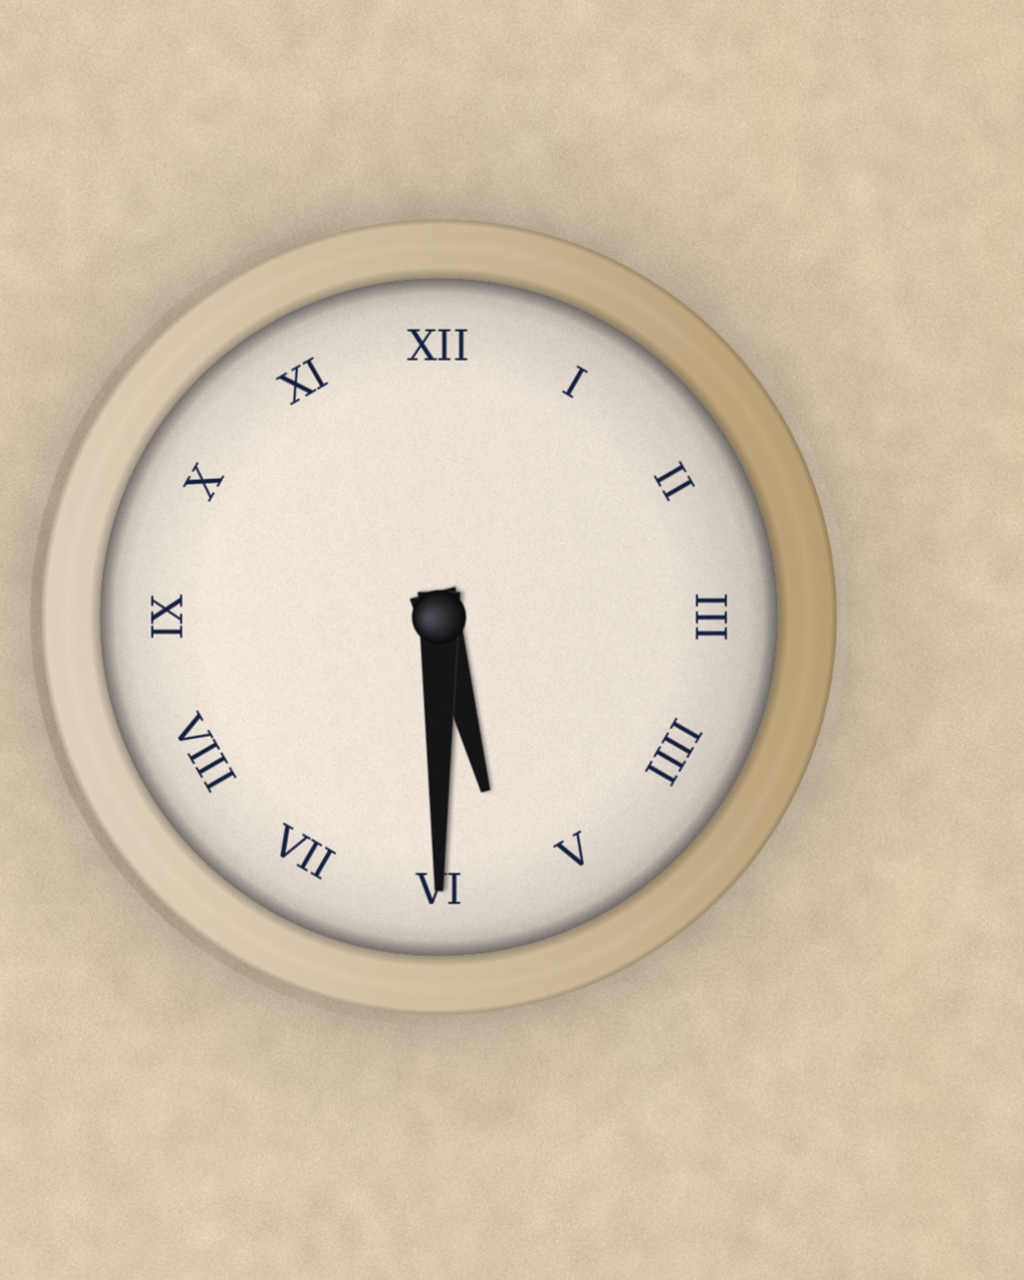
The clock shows 5.30
